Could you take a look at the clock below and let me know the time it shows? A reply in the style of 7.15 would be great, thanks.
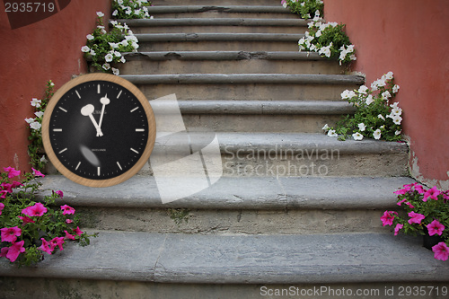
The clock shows 11.02
